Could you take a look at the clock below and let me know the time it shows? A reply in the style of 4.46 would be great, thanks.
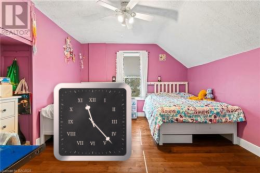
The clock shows 11.23
